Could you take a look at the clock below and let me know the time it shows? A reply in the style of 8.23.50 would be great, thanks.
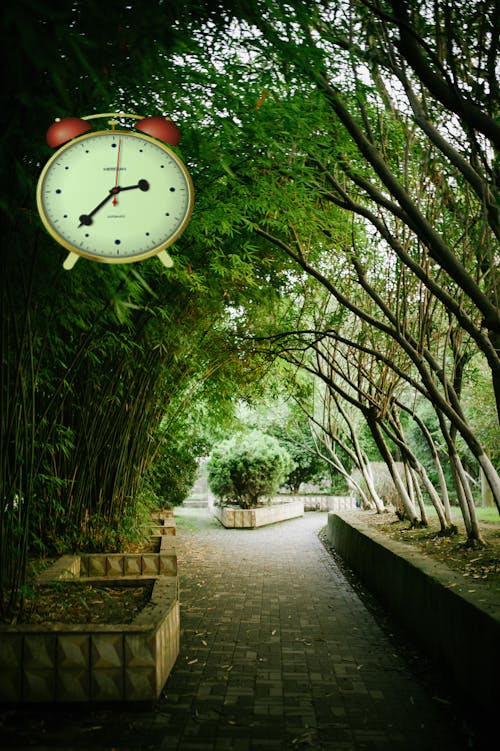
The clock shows 2.37.01
